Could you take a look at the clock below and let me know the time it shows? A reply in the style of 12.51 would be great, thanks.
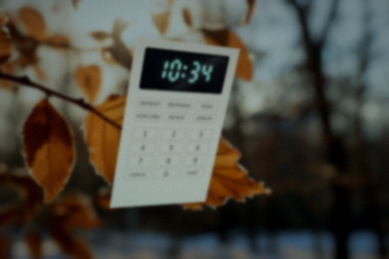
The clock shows 10.34
